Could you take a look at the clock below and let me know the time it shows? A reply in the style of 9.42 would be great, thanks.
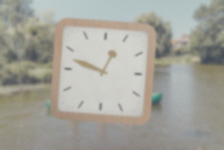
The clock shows 12.48
